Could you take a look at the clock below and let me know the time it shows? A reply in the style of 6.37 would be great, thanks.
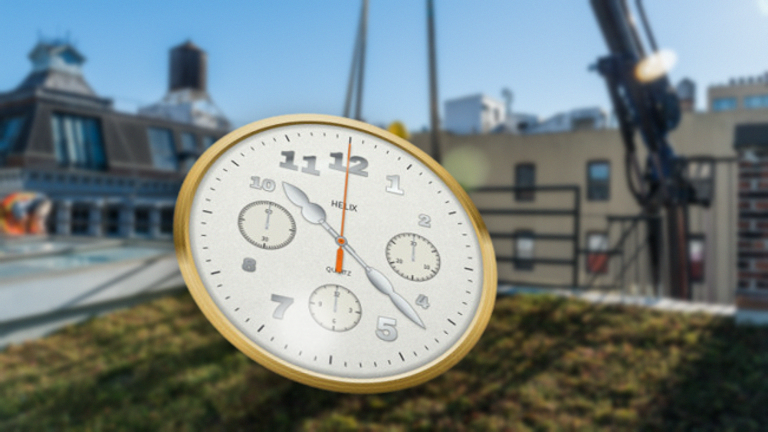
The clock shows 10.22
